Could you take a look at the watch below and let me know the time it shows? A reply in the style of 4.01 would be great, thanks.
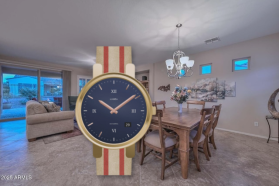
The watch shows 10.09
